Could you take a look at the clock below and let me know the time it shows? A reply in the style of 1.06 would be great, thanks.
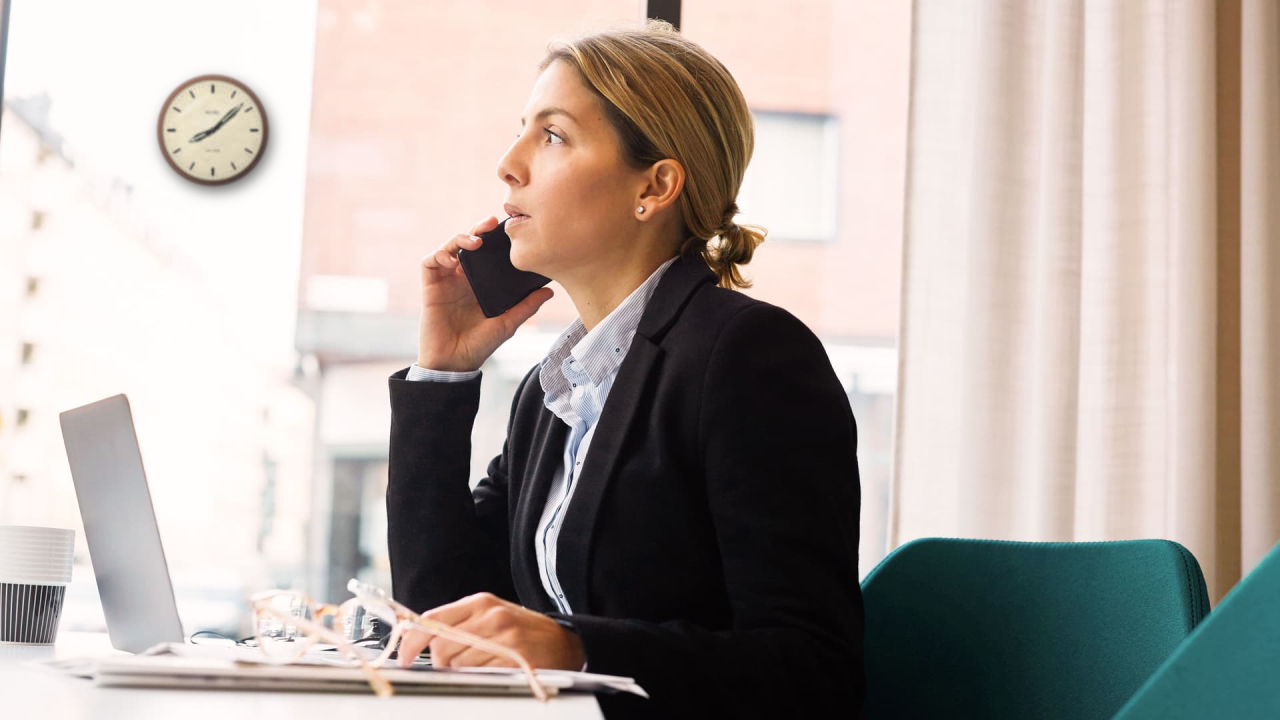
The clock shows 8.08
